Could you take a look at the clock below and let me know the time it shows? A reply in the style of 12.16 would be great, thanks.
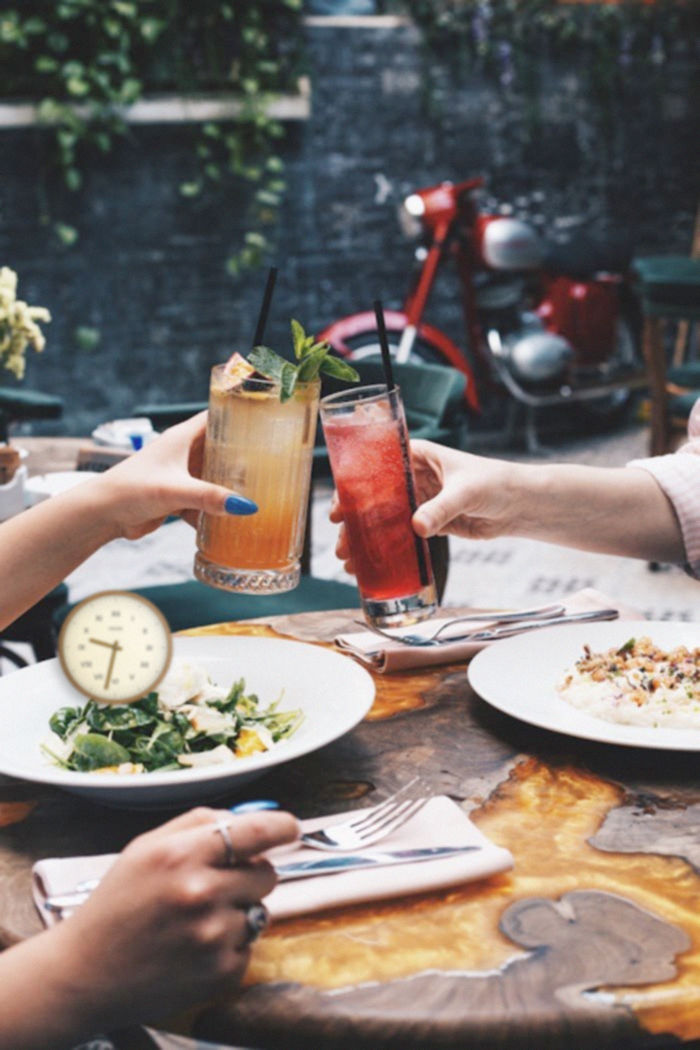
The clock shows 9.32
